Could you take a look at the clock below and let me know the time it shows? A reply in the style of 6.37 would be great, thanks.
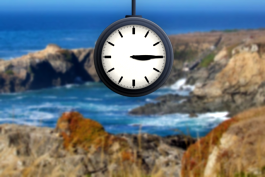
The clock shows 3.15
